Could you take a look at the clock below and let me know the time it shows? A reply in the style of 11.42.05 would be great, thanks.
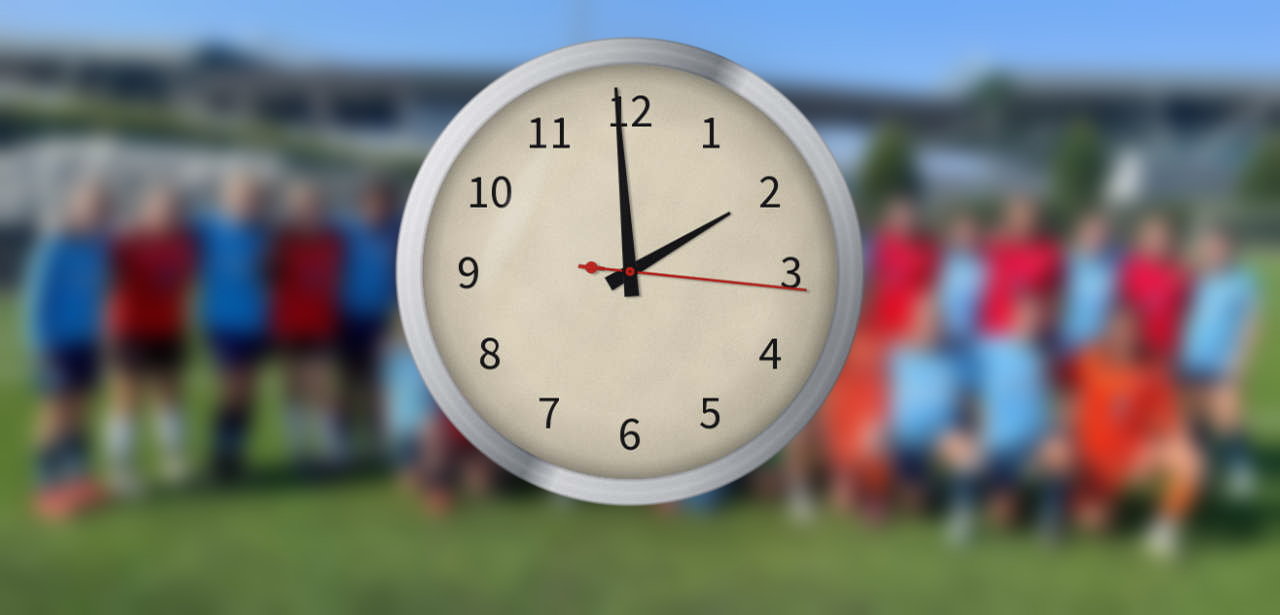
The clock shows 1.59.16
